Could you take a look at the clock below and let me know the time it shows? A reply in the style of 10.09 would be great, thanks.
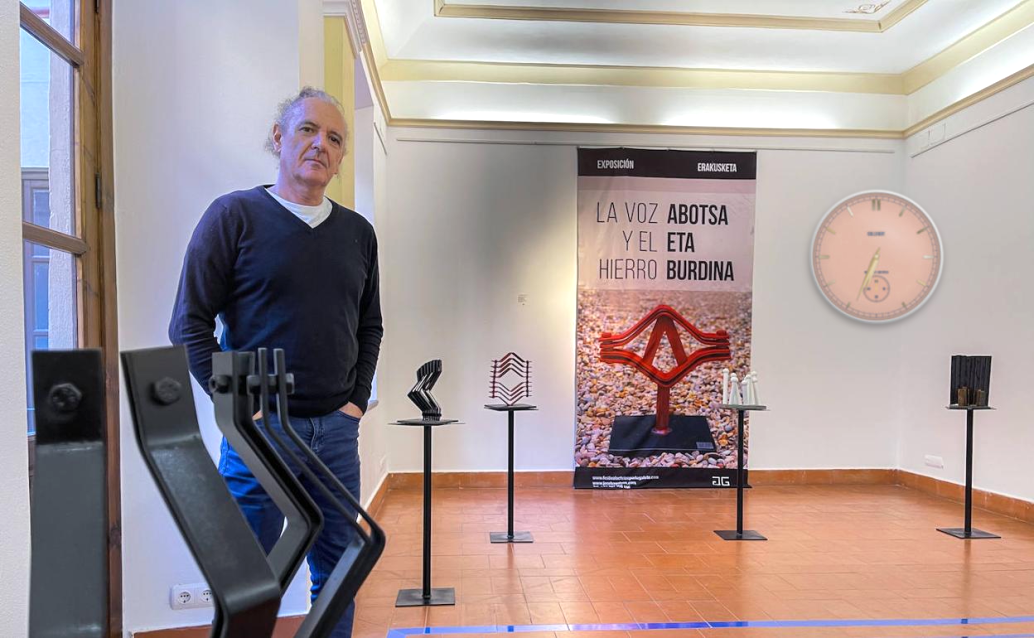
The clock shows 6.34
